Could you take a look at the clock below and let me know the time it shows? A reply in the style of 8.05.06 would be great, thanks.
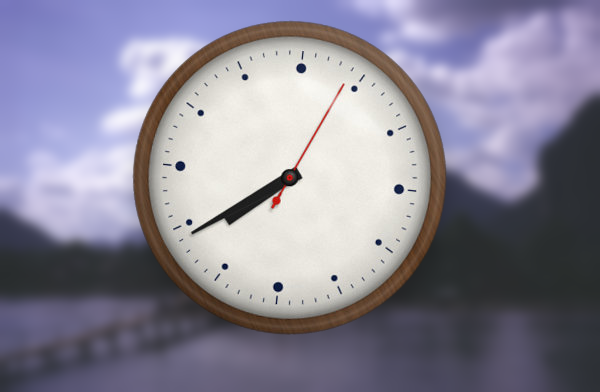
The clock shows 7.39.04
